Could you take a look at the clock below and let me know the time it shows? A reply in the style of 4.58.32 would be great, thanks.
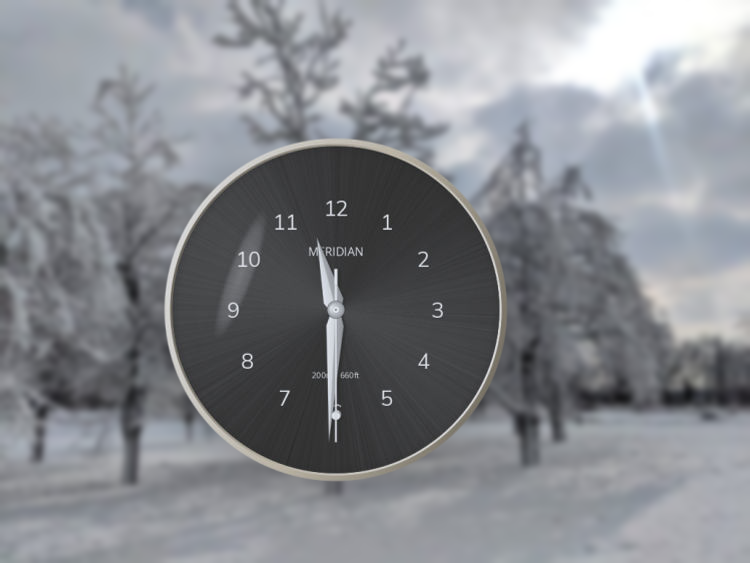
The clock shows 11.30.30
